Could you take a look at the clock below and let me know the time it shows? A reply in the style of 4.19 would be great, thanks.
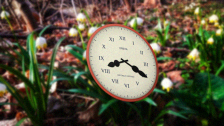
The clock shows 8.20
